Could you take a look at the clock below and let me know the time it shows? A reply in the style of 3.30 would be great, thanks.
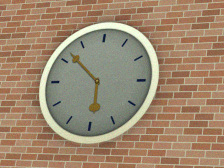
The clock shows 5.52
